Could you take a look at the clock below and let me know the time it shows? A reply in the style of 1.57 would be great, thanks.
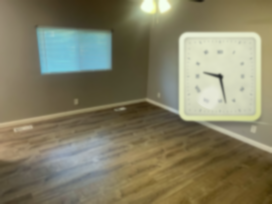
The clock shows 9.28
